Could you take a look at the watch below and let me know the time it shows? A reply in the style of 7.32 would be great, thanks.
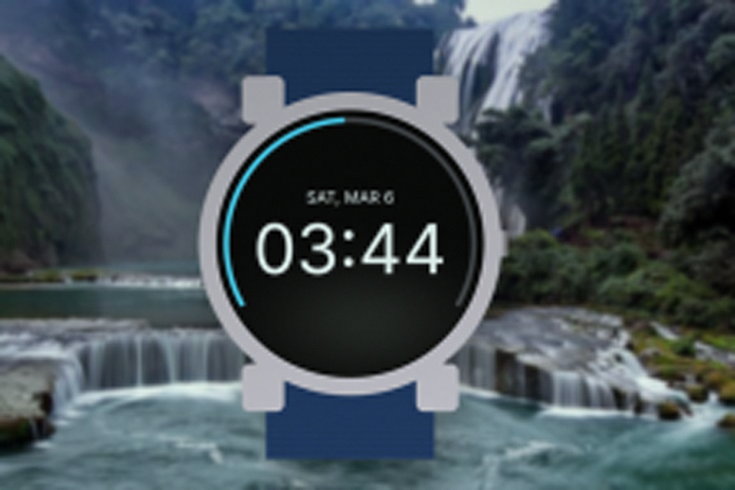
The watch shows 3.44
